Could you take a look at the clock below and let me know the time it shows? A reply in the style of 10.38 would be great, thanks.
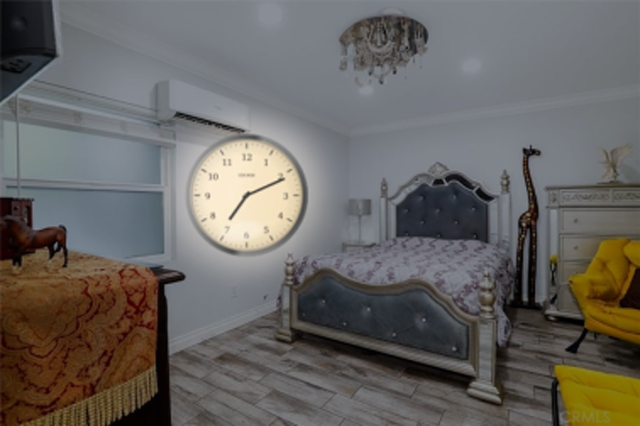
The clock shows 7.11
